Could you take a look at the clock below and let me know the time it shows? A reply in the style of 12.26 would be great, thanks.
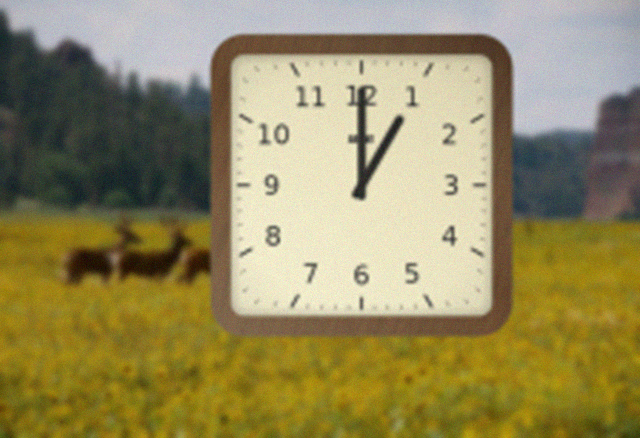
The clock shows 1.00
